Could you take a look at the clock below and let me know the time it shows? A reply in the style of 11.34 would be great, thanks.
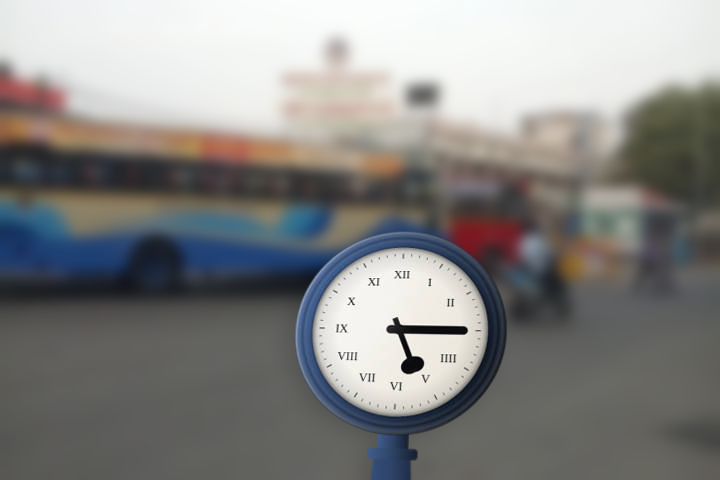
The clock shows 5.15
